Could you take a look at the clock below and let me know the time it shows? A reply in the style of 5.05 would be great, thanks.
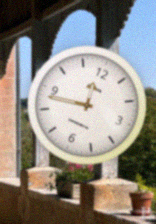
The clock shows 11.43
